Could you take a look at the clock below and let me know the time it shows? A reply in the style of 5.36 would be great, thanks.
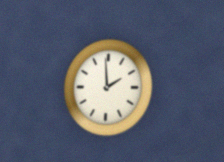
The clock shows 1.59
